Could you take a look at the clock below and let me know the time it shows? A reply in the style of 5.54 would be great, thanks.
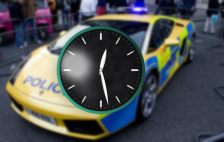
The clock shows 12.28
